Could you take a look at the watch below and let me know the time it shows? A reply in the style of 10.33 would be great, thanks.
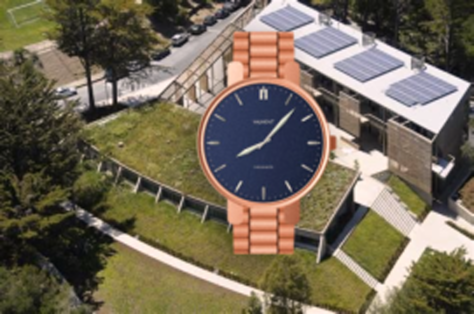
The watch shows 8.07
